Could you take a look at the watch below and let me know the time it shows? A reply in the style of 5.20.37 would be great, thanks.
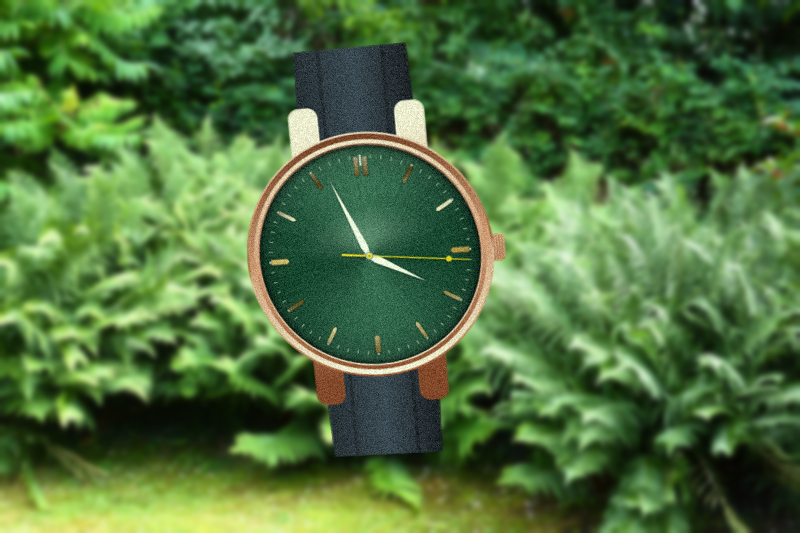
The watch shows 3.56.16
